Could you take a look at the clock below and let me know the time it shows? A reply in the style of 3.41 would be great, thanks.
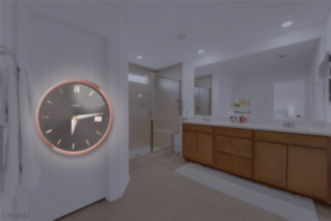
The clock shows 6.13
